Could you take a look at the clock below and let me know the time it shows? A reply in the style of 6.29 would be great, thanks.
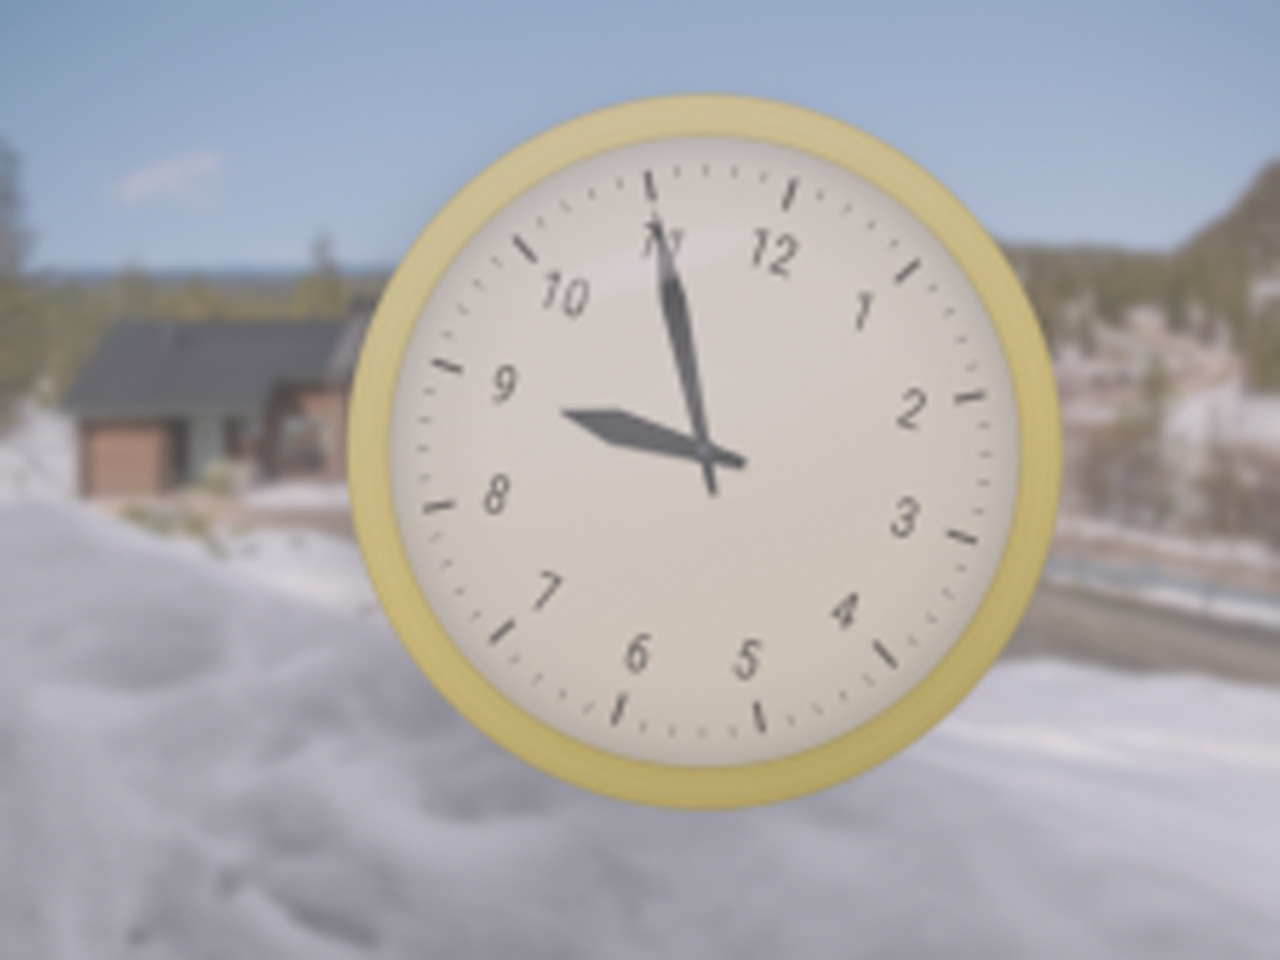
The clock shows 8.55
